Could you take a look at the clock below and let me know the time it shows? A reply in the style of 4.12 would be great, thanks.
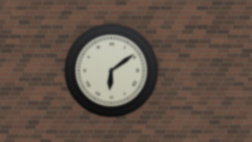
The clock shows 6.09
